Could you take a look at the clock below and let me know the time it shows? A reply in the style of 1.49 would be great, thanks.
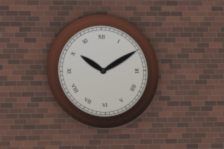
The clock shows 10.10
